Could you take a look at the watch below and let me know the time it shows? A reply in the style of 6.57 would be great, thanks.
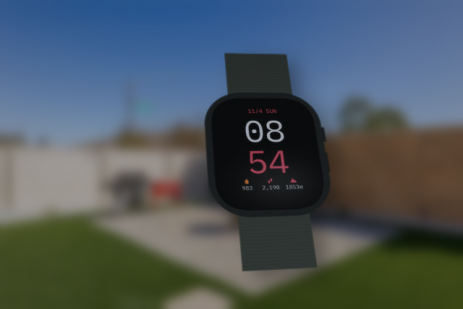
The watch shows 8.54
